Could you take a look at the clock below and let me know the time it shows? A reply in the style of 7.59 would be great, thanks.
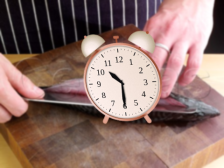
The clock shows 10.30
